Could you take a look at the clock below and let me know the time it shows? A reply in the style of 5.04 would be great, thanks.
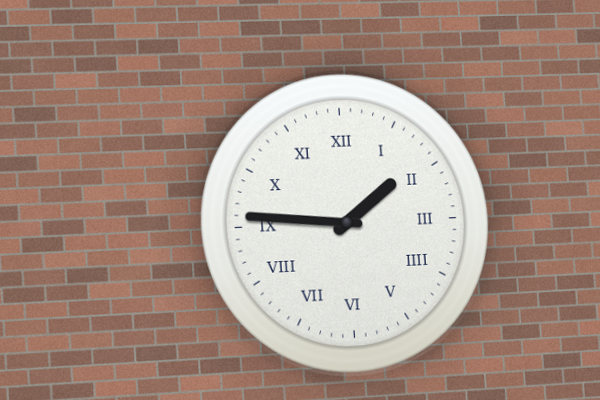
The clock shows 1.46
